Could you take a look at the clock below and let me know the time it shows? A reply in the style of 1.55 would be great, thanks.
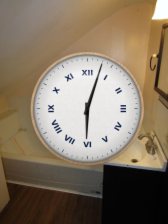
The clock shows 6.03
